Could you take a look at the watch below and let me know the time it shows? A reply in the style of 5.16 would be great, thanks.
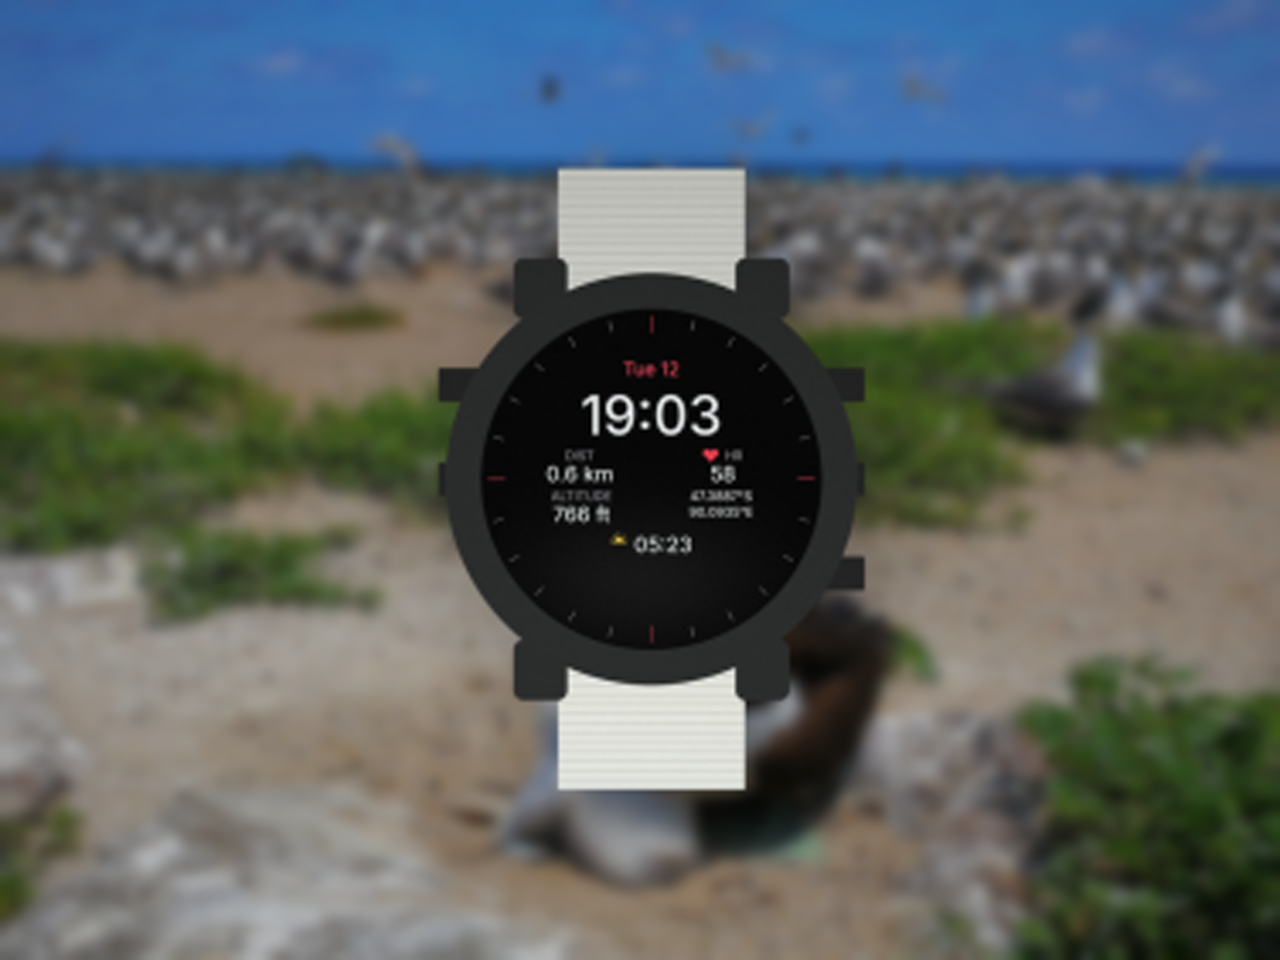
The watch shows 19.03
